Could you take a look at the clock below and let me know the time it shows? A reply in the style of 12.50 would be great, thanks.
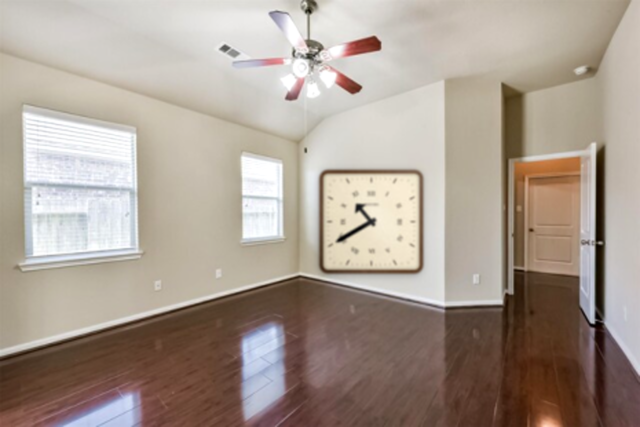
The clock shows 10.40
